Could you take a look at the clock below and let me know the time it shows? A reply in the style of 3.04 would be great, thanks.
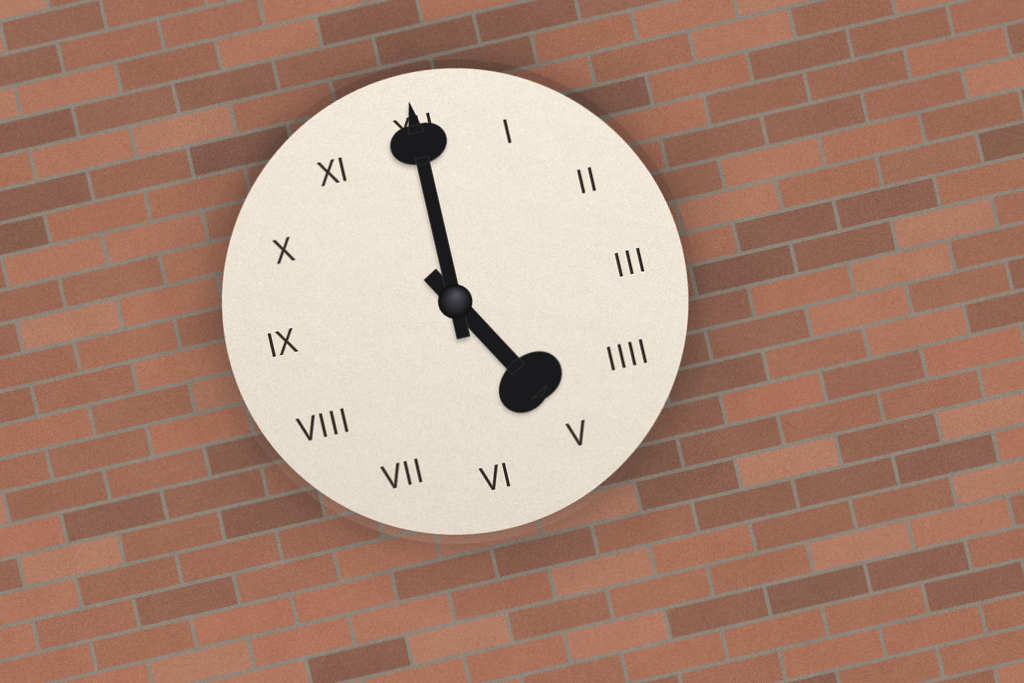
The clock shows 5.00
